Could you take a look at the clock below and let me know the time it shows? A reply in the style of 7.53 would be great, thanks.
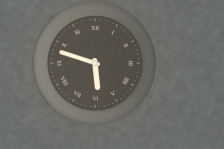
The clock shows 5.48
